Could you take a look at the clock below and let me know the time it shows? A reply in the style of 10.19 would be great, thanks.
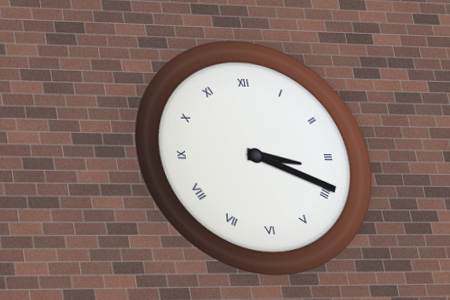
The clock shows 3.19
